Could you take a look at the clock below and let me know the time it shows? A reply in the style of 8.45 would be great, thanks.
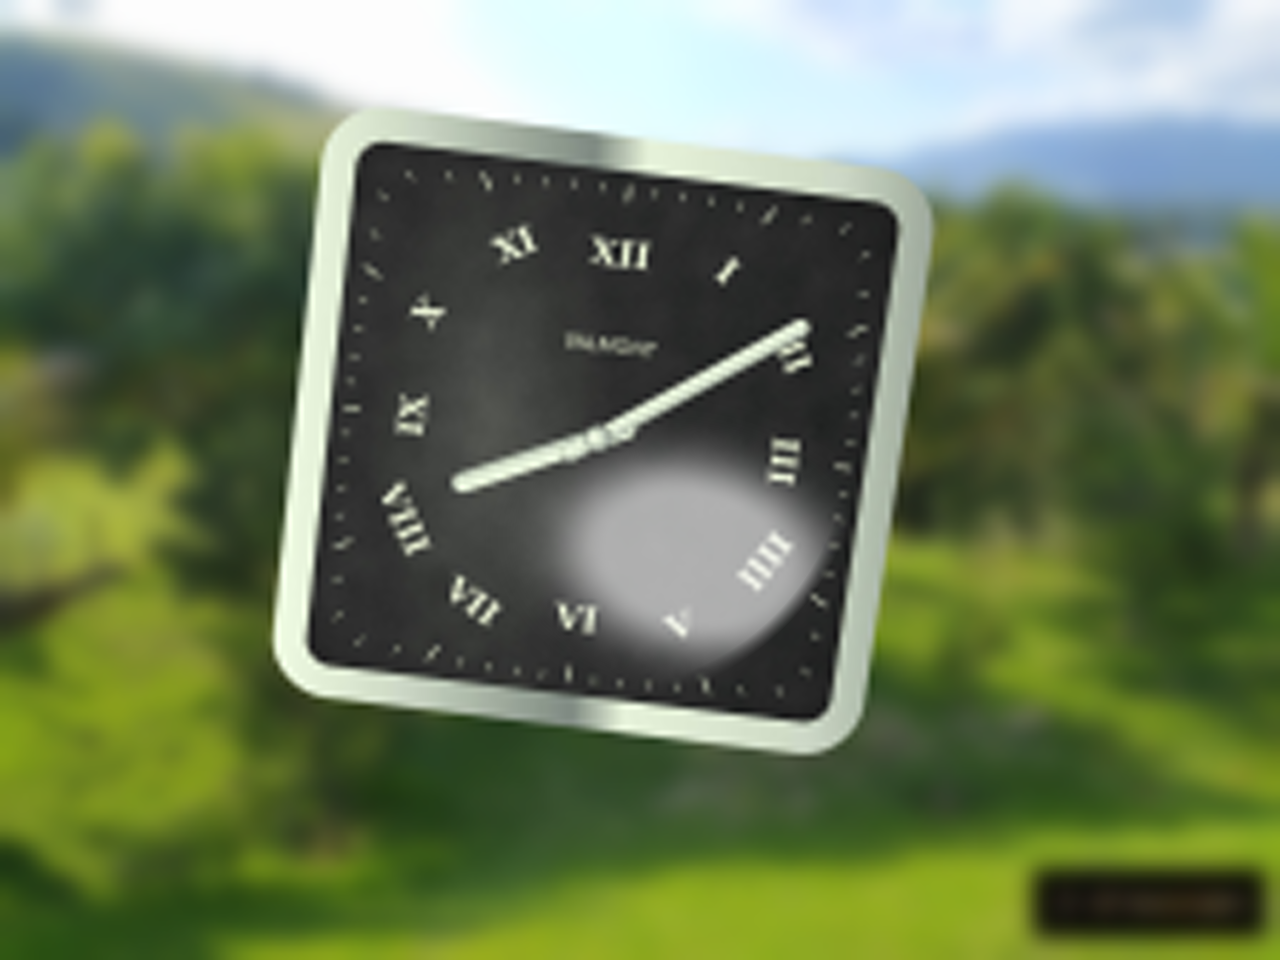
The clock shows 8.09
